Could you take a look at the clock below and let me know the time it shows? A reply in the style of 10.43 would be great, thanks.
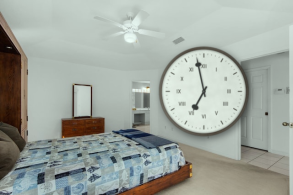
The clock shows 6.58
